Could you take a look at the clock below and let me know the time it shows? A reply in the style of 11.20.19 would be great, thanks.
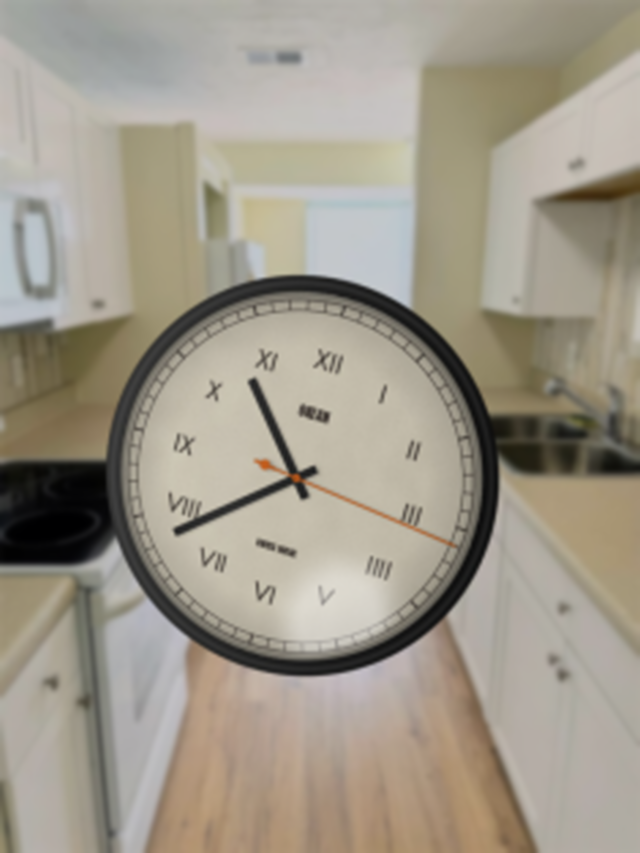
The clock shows 10.38.16
